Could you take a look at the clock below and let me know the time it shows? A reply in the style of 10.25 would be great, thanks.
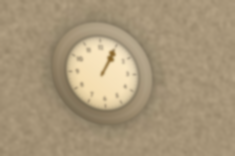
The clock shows 1.05
